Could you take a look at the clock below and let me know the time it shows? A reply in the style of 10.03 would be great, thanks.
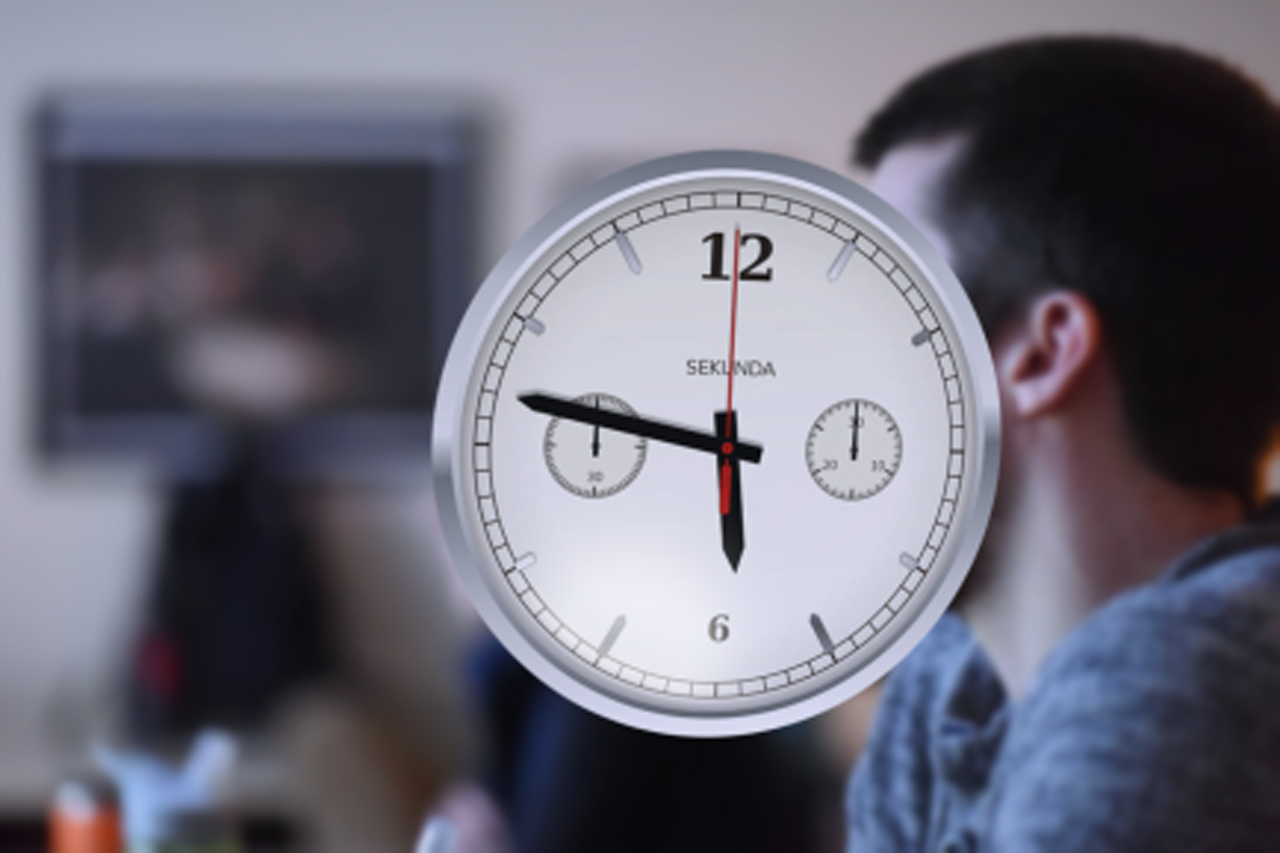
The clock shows 5.47
